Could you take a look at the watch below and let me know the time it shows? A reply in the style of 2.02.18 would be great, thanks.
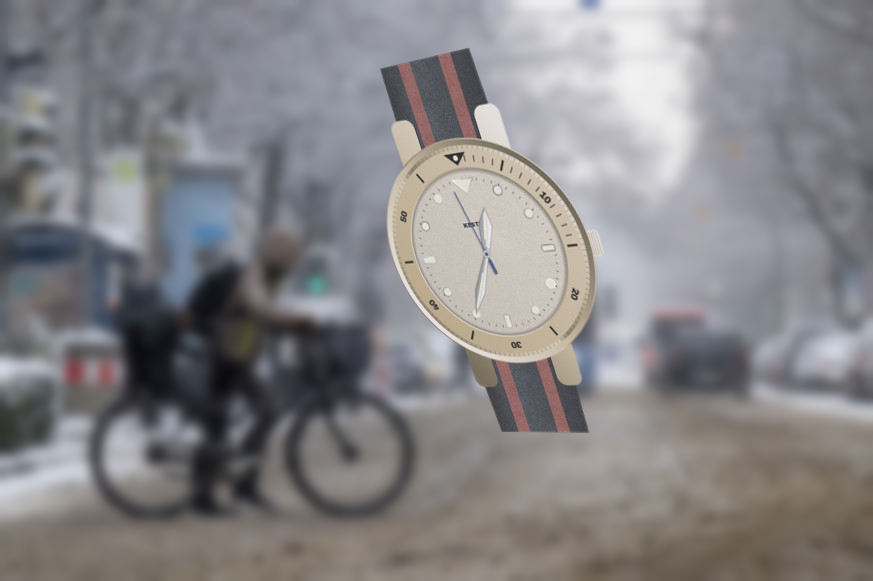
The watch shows 12.34.58
